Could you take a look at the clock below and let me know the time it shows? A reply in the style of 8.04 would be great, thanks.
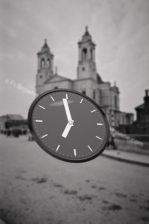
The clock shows 6.59
